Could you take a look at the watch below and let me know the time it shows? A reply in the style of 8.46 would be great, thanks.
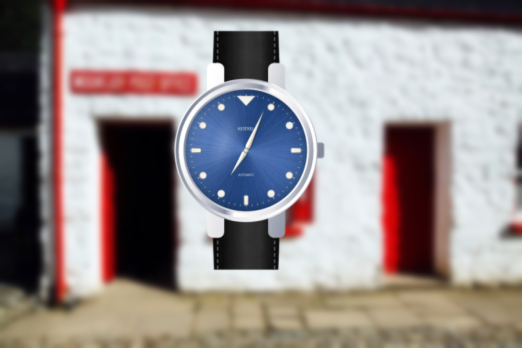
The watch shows 7.04
